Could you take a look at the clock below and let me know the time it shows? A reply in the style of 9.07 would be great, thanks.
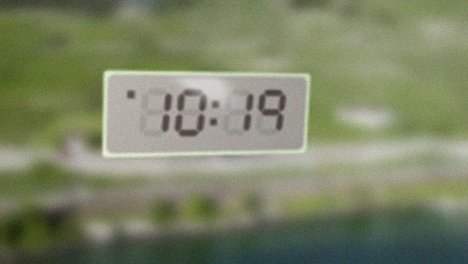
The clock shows 10.19
